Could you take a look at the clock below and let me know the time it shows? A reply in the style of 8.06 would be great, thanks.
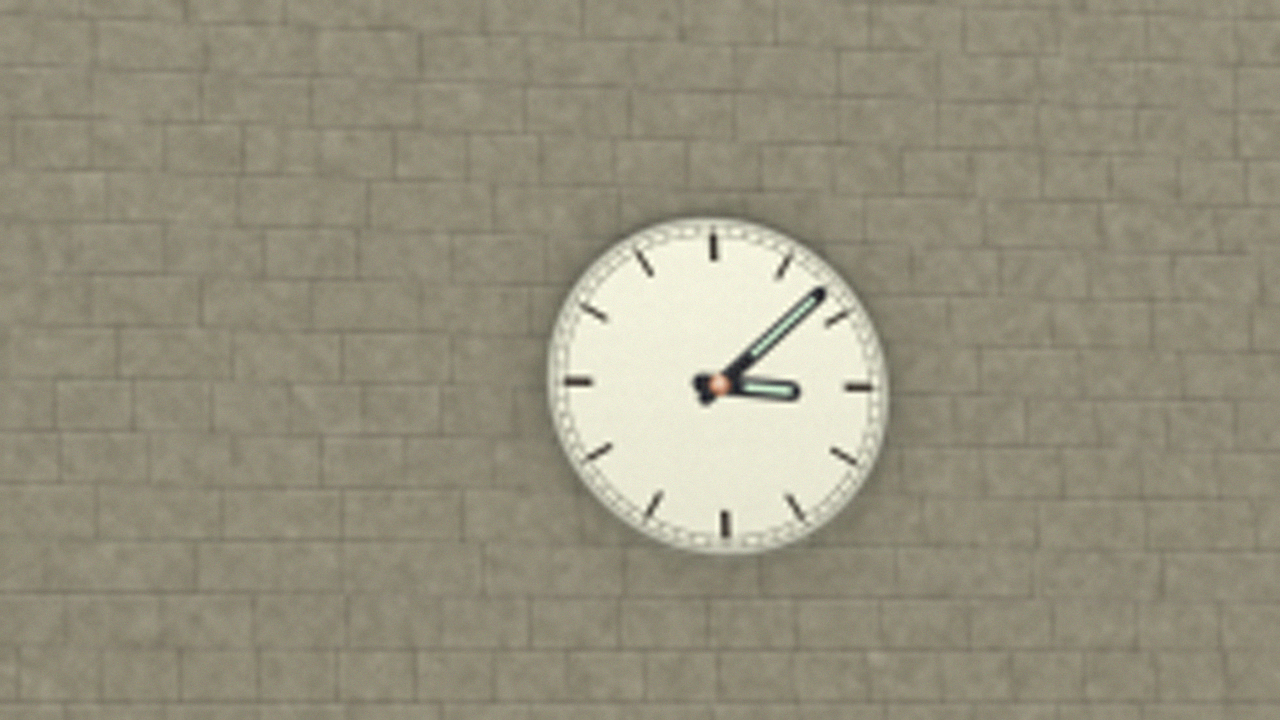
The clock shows 3.08
